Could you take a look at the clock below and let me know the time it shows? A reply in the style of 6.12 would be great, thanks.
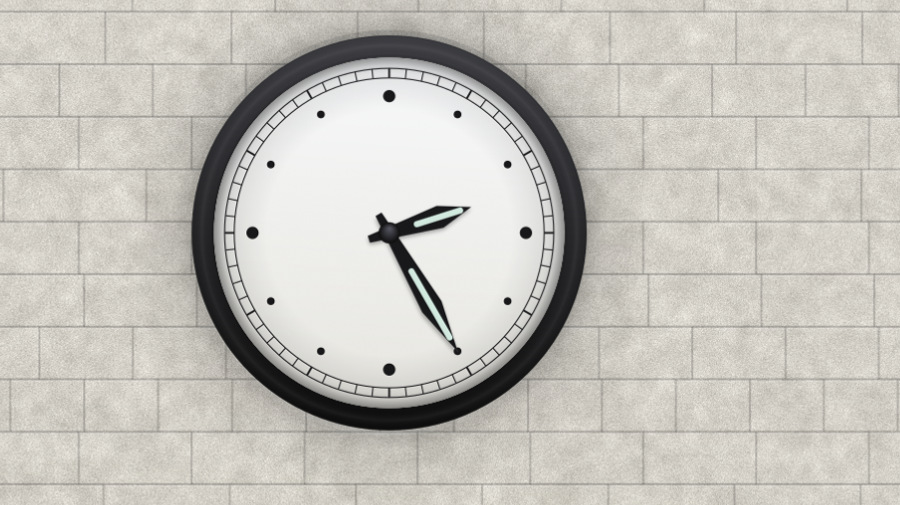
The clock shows 2.25
